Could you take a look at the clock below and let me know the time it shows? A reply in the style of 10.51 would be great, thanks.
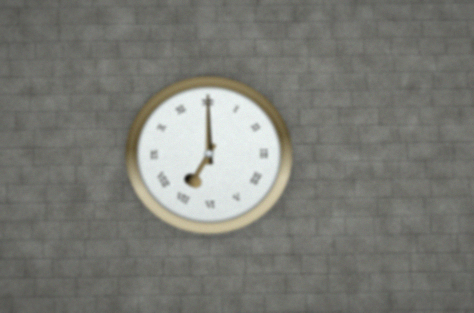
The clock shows 7.00
